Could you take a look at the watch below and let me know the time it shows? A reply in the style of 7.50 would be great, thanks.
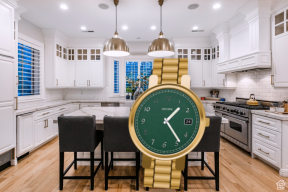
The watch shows 1.24
